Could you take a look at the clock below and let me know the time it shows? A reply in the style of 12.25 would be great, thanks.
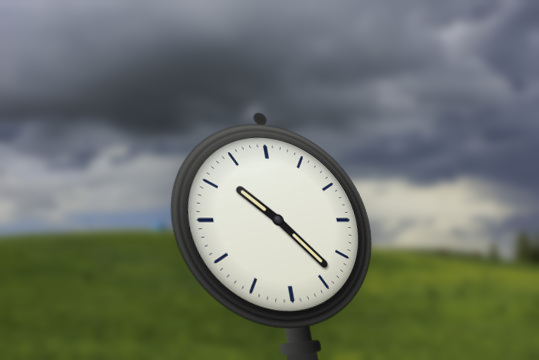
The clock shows 10.23
